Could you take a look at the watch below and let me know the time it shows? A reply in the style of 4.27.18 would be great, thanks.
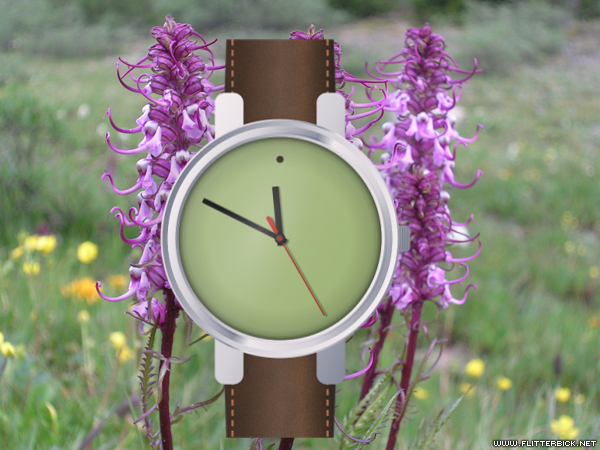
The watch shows 11.49.25
